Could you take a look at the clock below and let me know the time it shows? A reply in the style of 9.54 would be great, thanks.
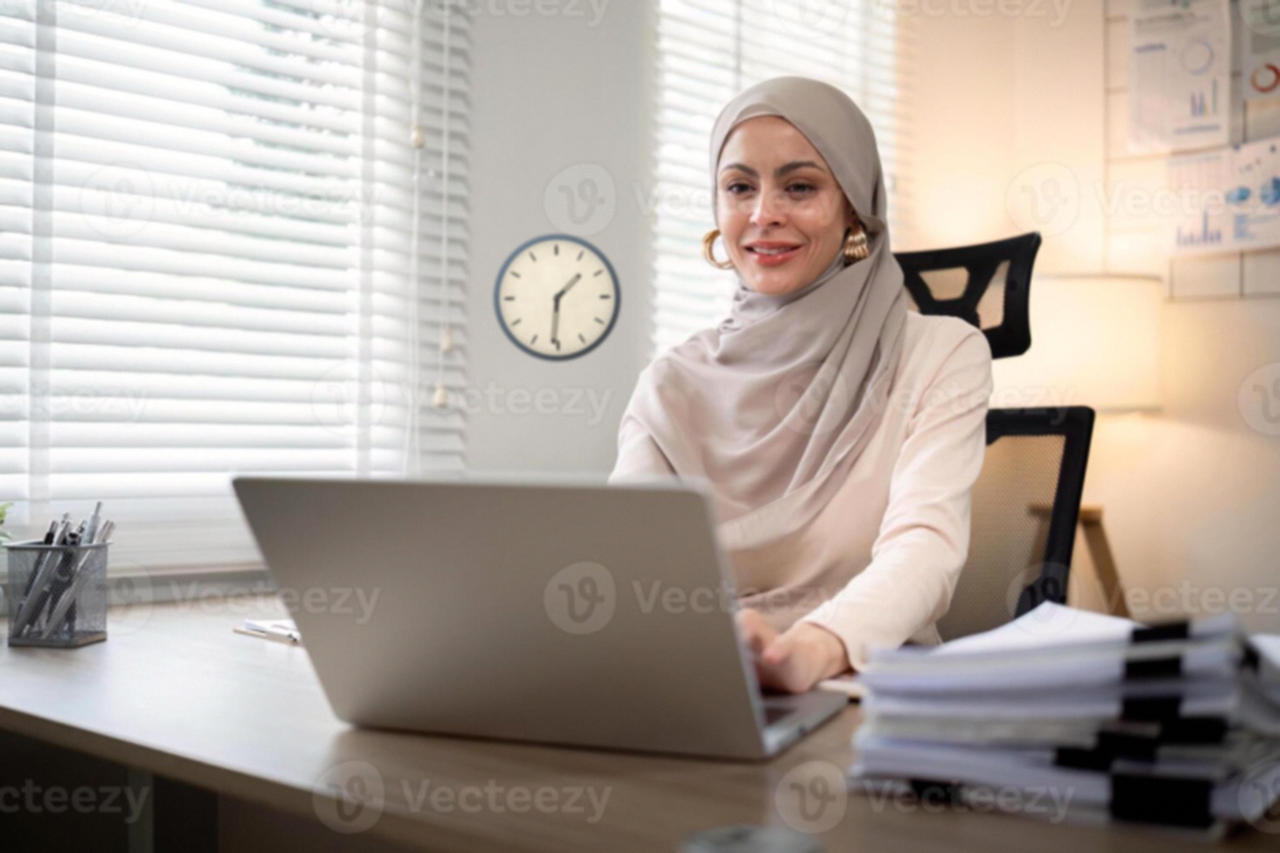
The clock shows 1.31
